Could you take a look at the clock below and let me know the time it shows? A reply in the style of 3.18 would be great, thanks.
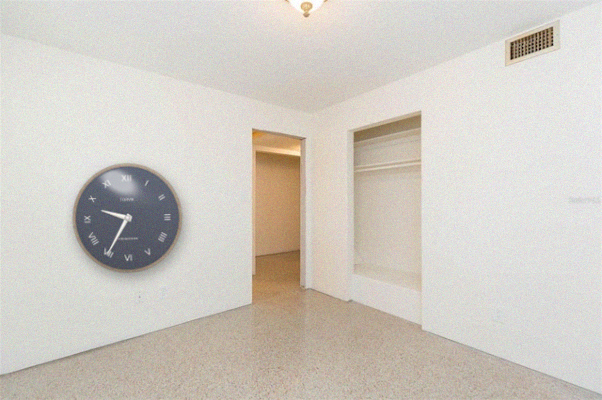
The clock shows 9.35
